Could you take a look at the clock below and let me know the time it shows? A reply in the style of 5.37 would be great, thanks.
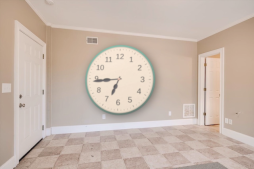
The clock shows 6.44
